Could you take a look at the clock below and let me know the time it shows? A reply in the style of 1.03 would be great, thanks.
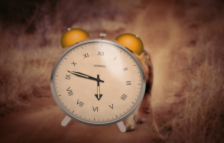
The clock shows 5.47
